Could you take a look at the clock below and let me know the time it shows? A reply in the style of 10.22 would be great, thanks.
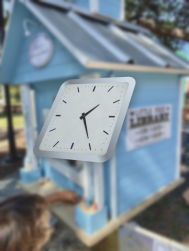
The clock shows 1.25
